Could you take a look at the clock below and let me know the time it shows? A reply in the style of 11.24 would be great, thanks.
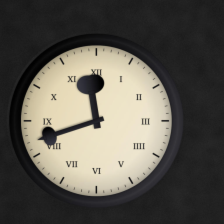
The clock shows 11.42
